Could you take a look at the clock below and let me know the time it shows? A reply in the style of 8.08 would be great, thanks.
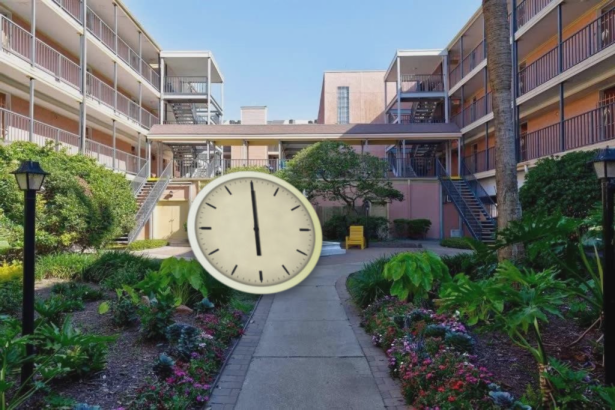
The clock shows 6.00
